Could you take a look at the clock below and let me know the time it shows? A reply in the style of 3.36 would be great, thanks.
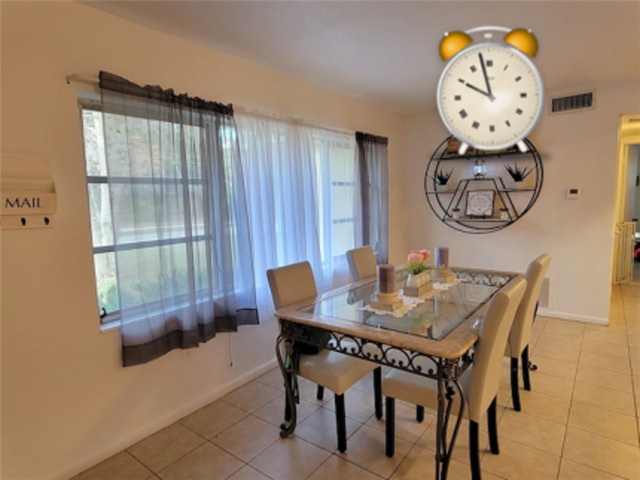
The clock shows 9.58
